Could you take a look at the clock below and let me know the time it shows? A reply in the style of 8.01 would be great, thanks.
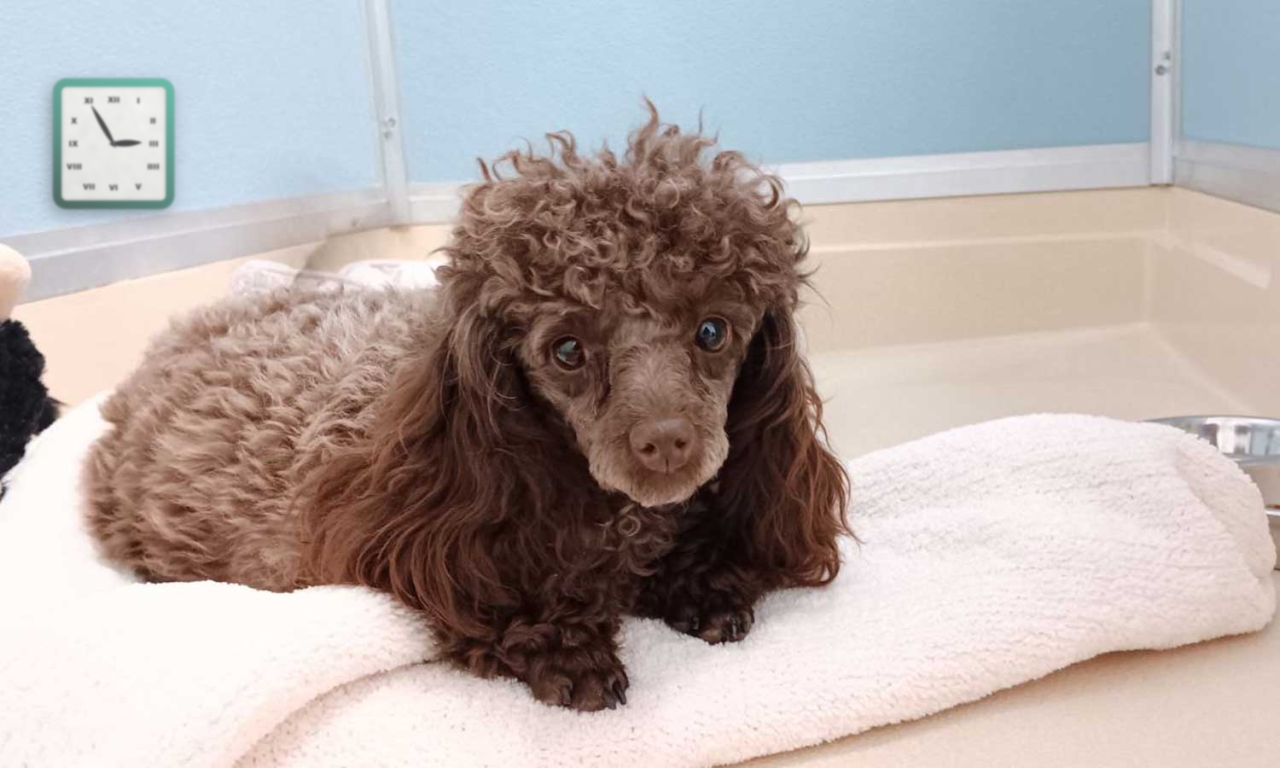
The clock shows 2.55
